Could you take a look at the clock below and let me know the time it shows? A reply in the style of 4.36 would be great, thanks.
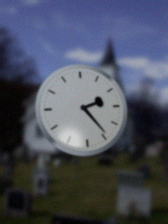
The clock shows 2.24
